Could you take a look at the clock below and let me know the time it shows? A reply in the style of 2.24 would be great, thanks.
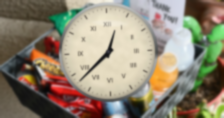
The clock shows 12.38
